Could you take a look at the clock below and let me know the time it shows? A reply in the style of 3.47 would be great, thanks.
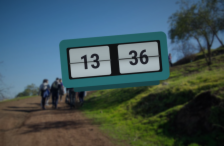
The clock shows 13.36
